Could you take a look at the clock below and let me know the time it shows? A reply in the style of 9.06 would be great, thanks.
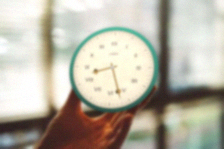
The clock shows 8.27
